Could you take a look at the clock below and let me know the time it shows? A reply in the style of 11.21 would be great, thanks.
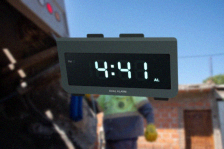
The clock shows 4.41
